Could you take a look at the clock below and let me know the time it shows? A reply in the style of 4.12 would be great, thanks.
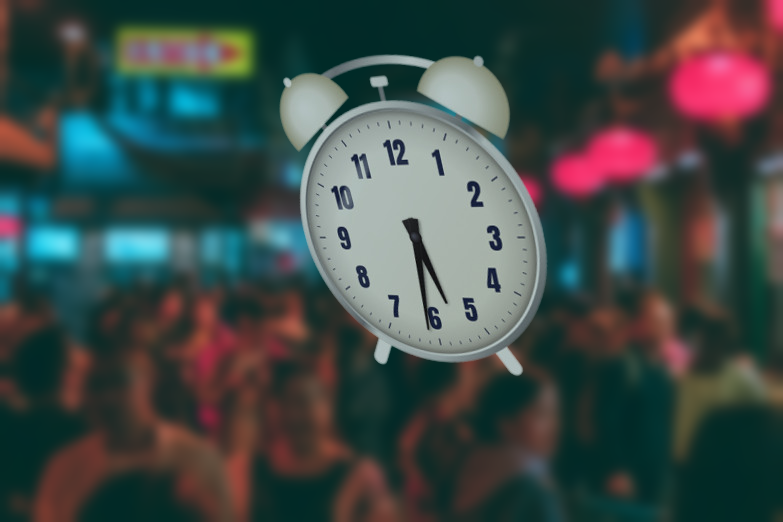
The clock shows 5.31
